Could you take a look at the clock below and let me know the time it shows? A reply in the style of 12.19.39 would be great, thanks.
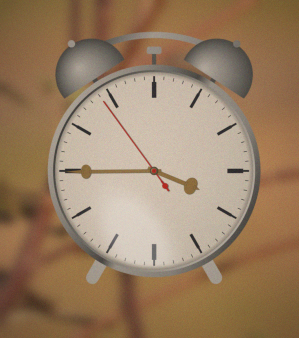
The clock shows 3.44.54
